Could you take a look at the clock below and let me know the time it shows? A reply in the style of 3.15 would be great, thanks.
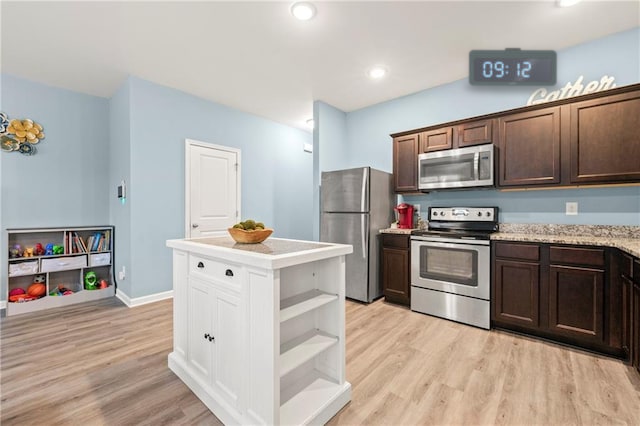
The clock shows 9.12
